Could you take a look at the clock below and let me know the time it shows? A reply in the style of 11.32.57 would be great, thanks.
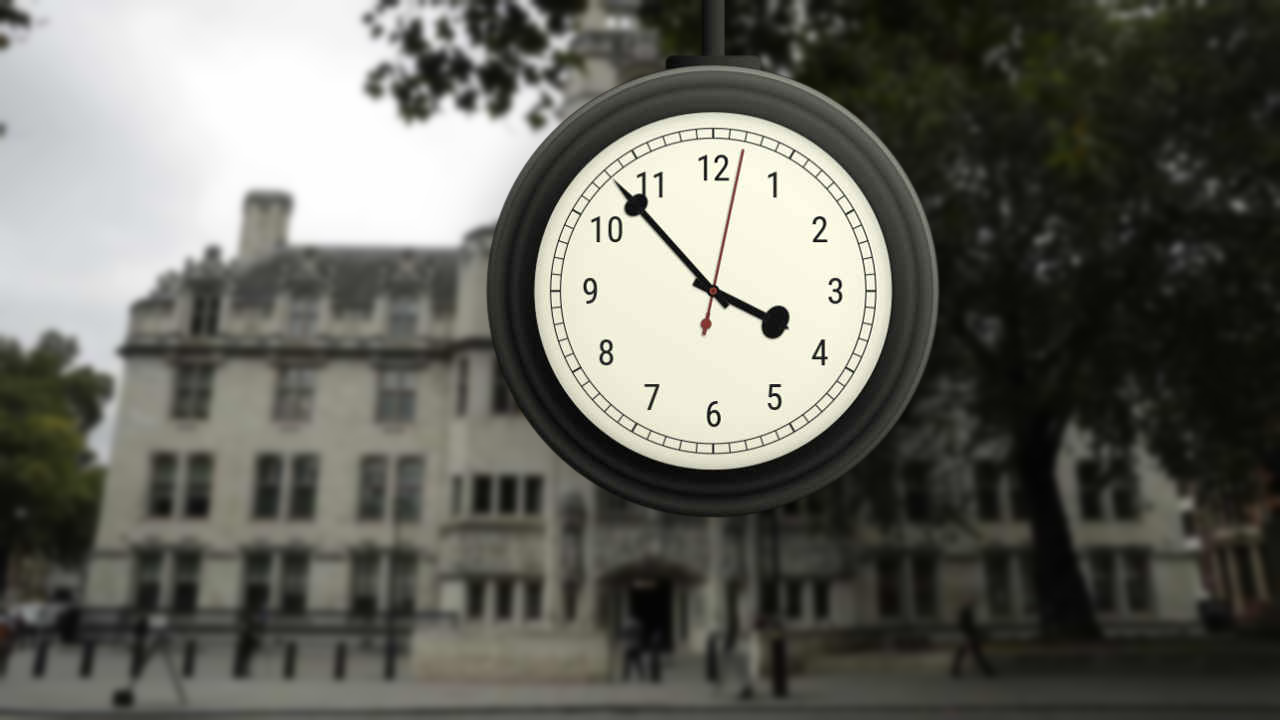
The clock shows 3.53.02
